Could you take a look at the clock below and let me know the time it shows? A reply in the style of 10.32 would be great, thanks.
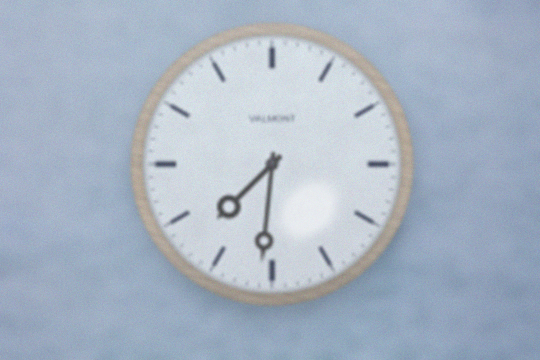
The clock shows 7.31
